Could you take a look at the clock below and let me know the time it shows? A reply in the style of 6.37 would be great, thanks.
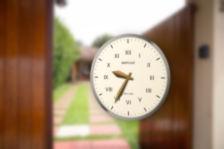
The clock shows 9.35
